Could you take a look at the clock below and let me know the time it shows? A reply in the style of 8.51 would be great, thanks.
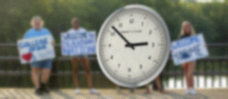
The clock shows 2.52
